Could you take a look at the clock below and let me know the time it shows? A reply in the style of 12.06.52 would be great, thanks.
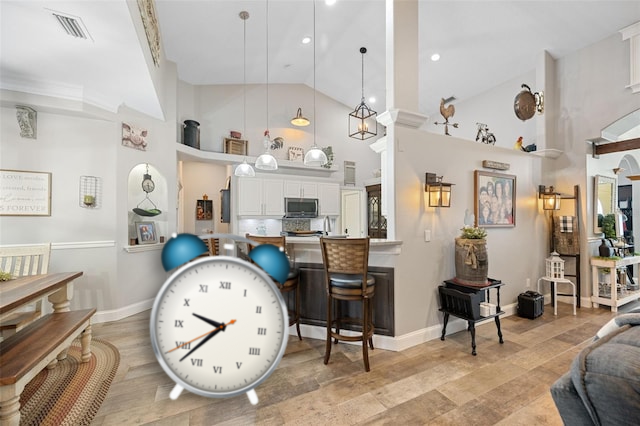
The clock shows 9.37.40
